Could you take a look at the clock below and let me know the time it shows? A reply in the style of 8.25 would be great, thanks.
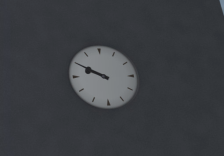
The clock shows 9.50
